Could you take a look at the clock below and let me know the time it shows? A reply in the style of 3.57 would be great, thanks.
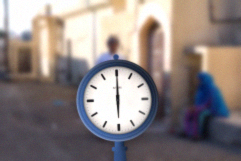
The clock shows 6.00
